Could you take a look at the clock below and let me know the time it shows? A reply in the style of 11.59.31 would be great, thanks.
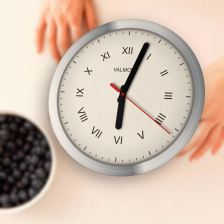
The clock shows 6.03.21
